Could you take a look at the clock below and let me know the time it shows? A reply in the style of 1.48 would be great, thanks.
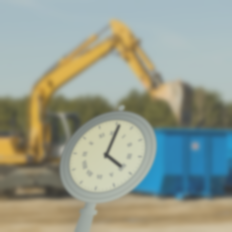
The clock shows 4.01
